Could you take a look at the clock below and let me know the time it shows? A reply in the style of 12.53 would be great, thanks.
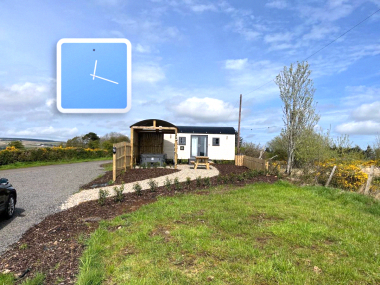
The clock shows 12.18
